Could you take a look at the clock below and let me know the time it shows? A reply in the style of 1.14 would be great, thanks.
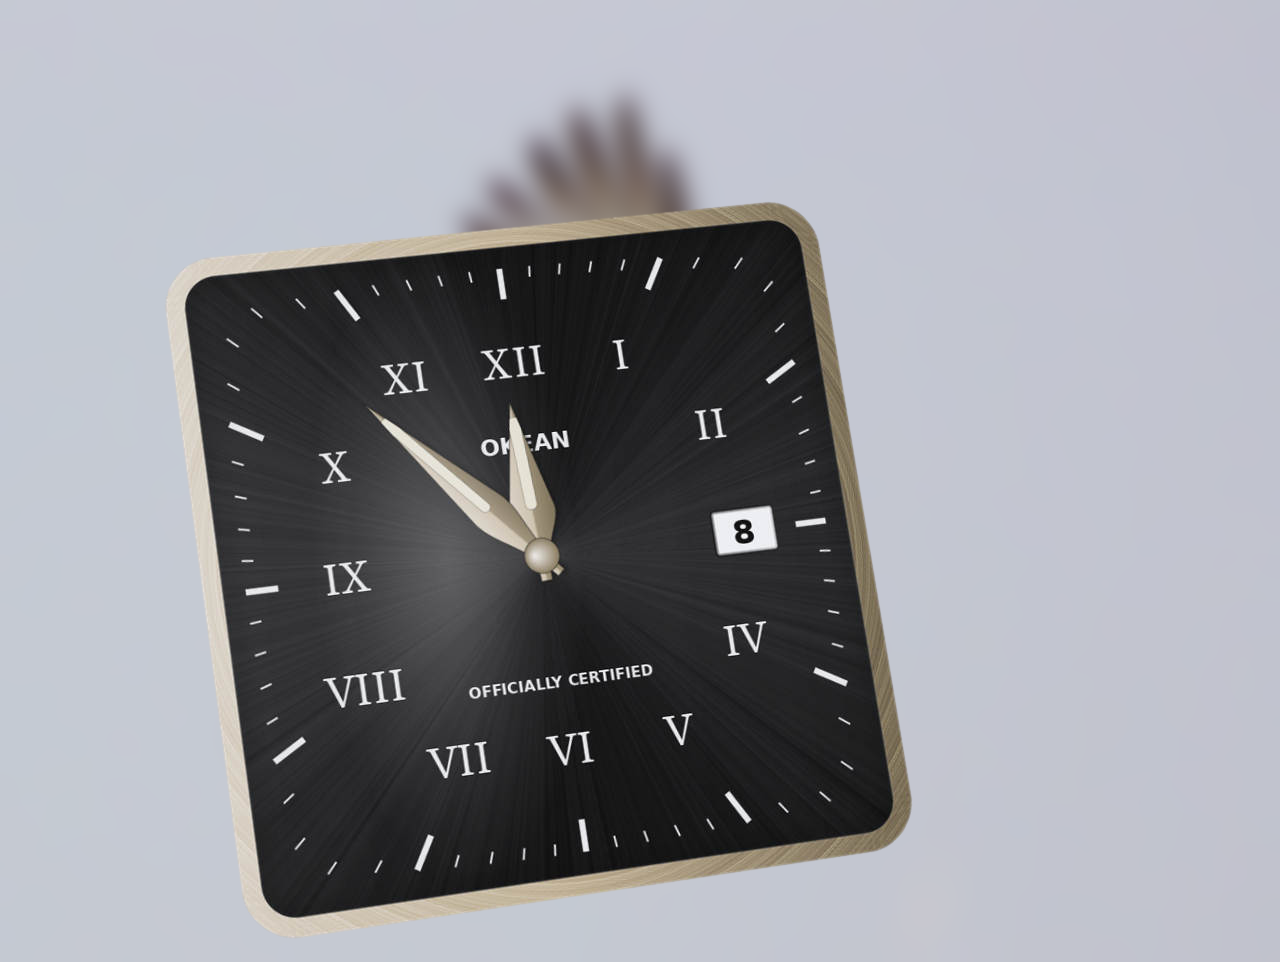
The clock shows 11.53
